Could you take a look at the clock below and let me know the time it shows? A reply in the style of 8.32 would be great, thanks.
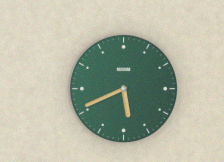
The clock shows 5.41
